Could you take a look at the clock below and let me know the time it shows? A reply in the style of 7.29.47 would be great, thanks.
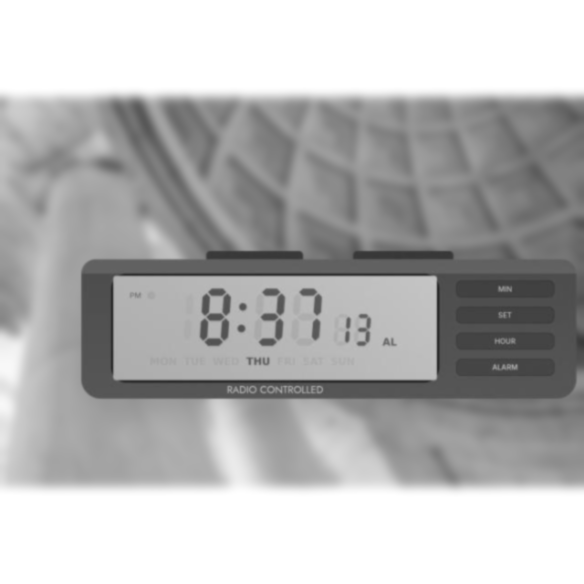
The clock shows 8.37.13
